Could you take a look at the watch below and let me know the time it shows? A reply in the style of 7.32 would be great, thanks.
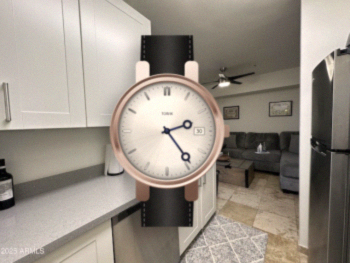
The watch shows 2.24
